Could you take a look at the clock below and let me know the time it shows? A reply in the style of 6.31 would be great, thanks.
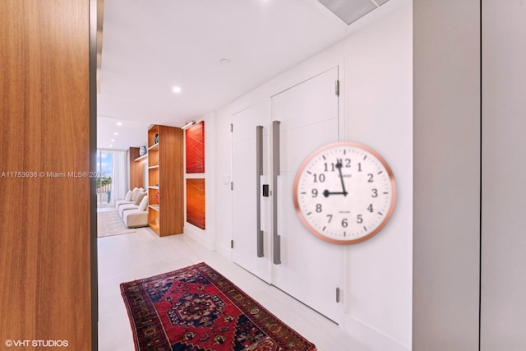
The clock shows 8.58
